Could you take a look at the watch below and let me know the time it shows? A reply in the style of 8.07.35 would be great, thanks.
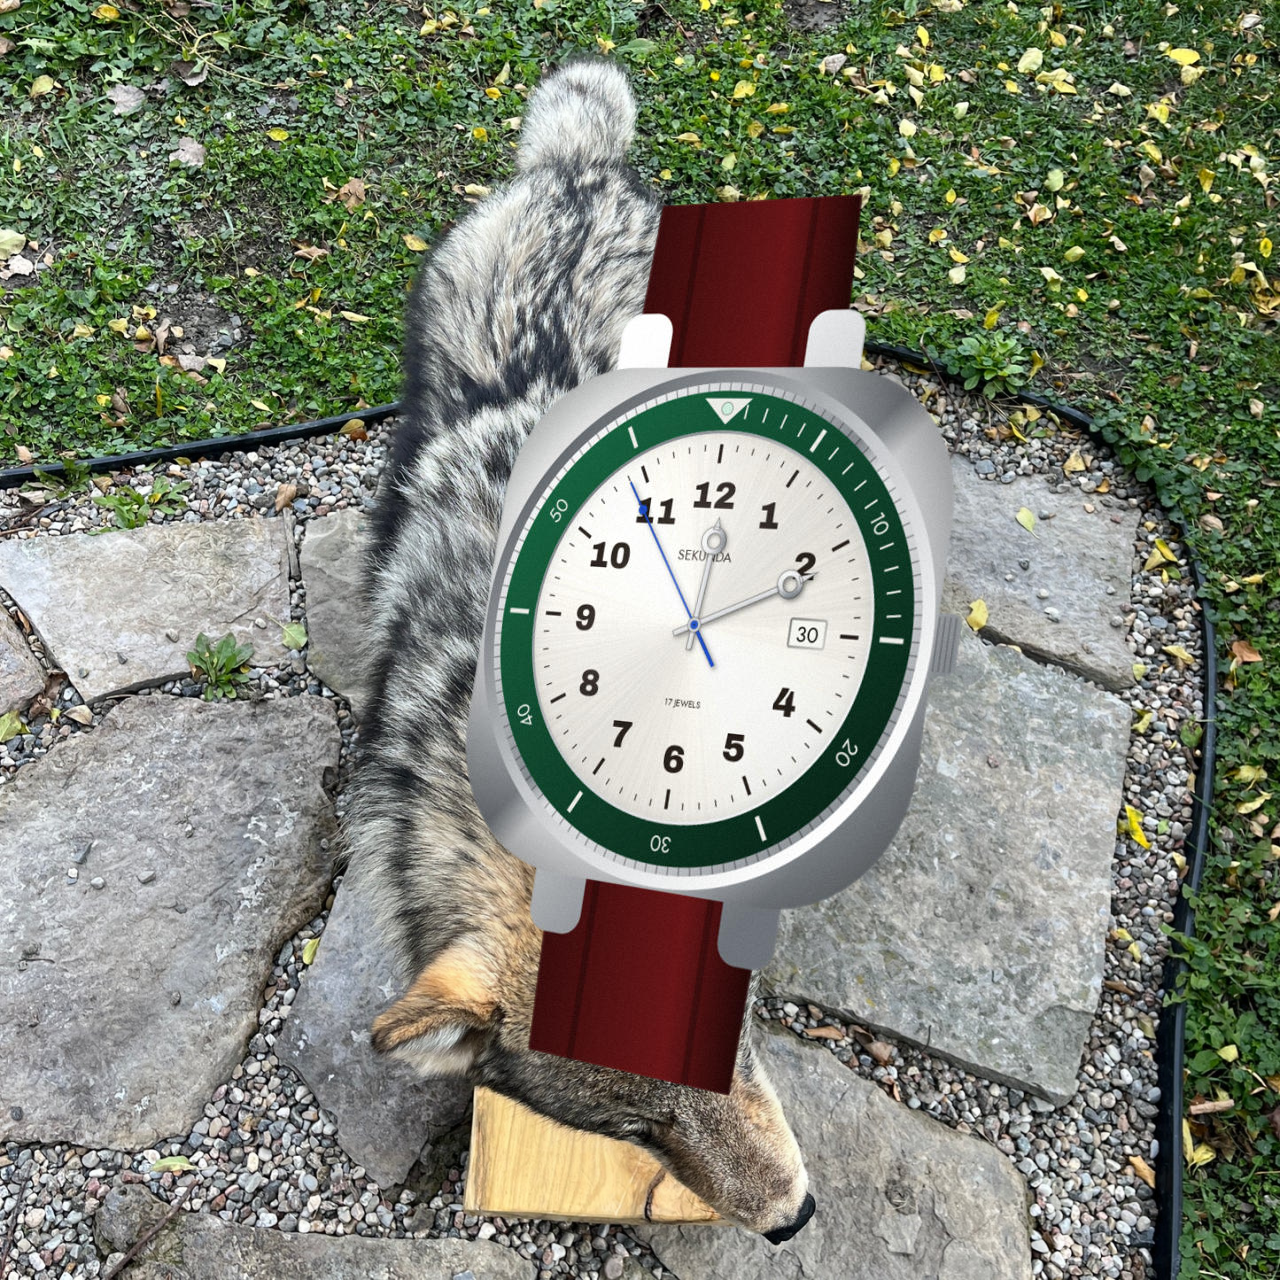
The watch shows 12.10.54
